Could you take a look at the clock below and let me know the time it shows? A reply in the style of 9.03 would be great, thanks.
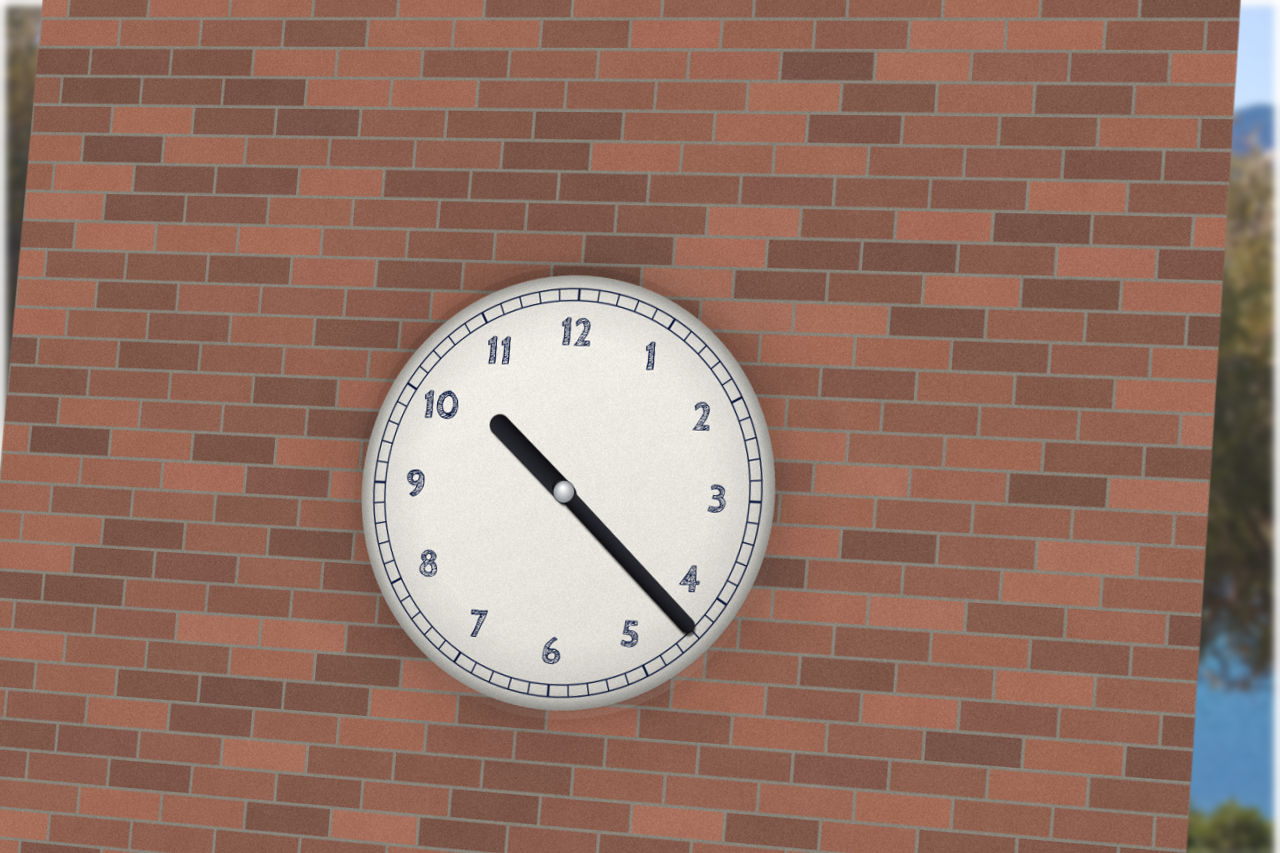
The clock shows 10.22
